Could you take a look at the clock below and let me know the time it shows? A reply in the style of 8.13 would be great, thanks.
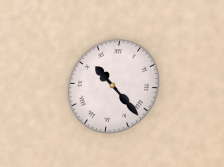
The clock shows 10.22
